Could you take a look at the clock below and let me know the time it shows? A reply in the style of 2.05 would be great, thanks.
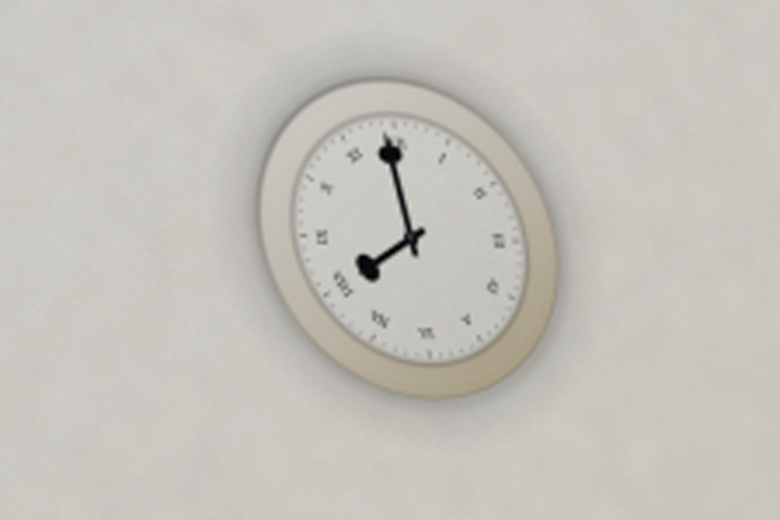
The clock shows 7.59
